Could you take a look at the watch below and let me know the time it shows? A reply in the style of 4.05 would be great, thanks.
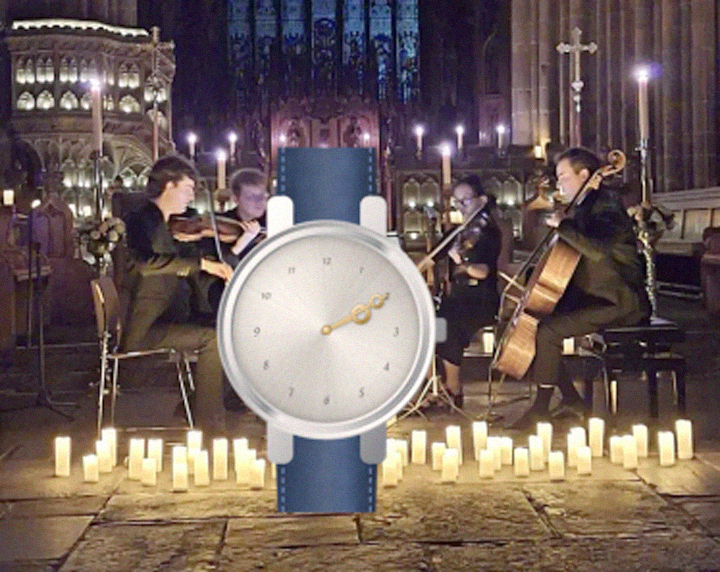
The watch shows 2.10
